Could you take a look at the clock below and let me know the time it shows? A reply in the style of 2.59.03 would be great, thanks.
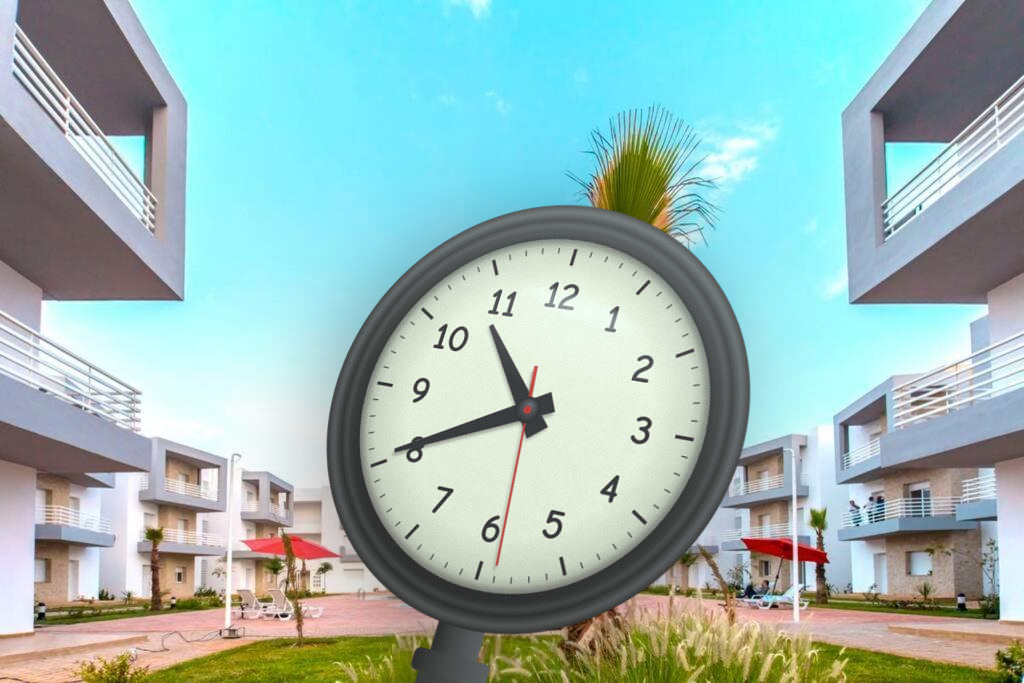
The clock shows 10.40.29
